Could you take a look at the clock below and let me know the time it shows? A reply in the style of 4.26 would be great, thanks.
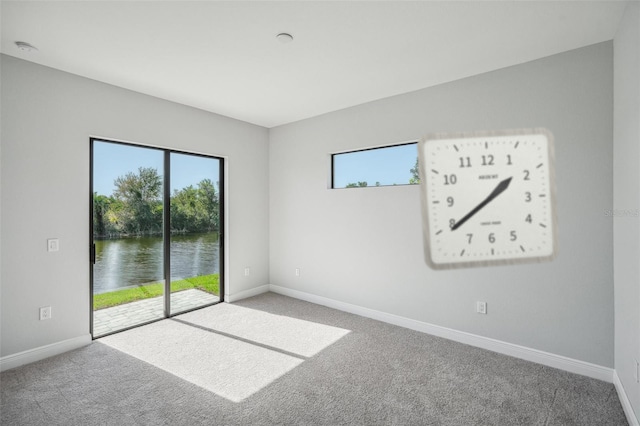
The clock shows 1.39
